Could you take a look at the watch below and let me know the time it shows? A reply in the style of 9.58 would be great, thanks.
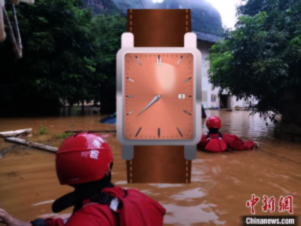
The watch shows 7.38
